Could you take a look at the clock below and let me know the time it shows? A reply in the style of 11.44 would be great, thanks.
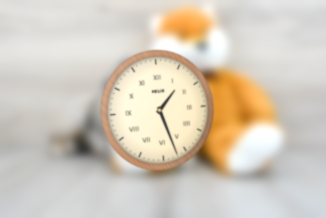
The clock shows 1.27
